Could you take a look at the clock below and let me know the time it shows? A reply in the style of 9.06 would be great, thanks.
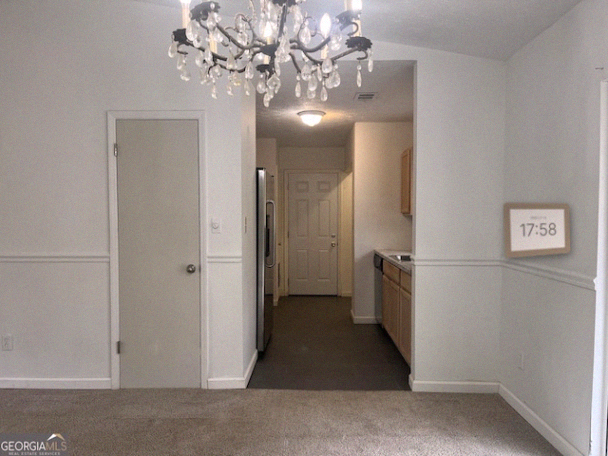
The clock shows 17.58
